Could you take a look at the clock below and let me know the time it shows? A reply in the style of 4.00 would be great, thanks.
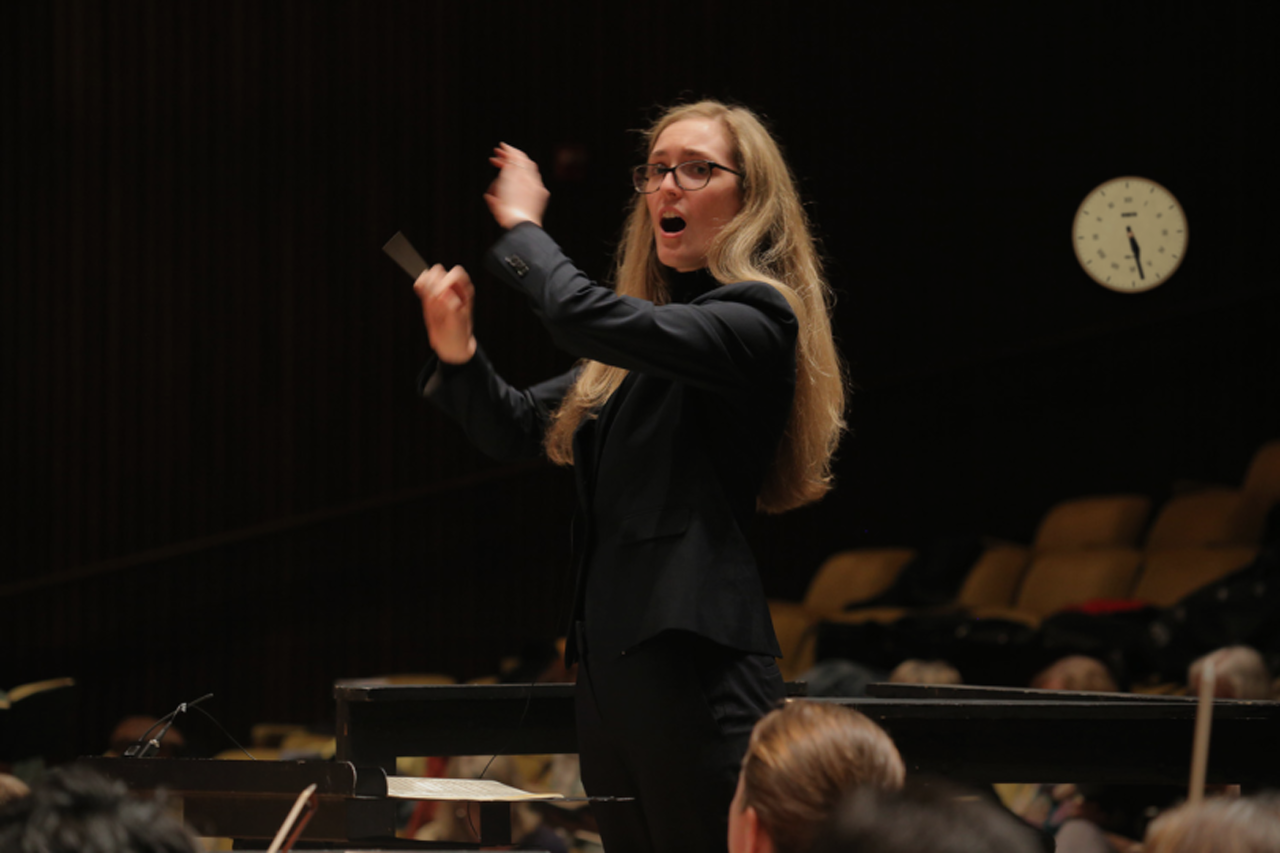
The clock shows 5.28
